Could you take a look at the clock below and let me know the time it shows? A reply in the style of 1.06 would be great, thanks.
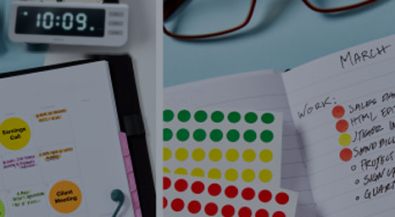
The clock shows 10.09
